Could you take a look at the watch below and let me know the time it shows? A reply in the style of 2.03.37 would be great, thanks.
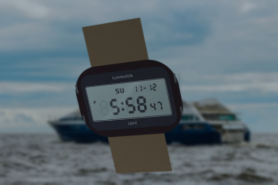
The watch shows 5.58.47
